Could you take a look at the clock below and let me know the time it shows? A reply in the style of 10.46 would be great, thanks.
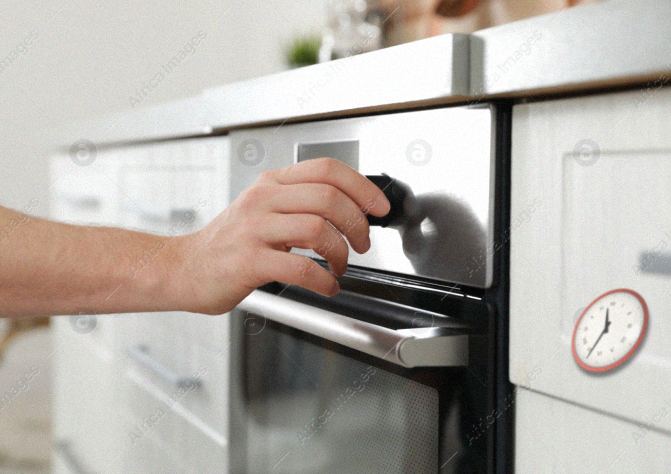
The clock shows 11.34
